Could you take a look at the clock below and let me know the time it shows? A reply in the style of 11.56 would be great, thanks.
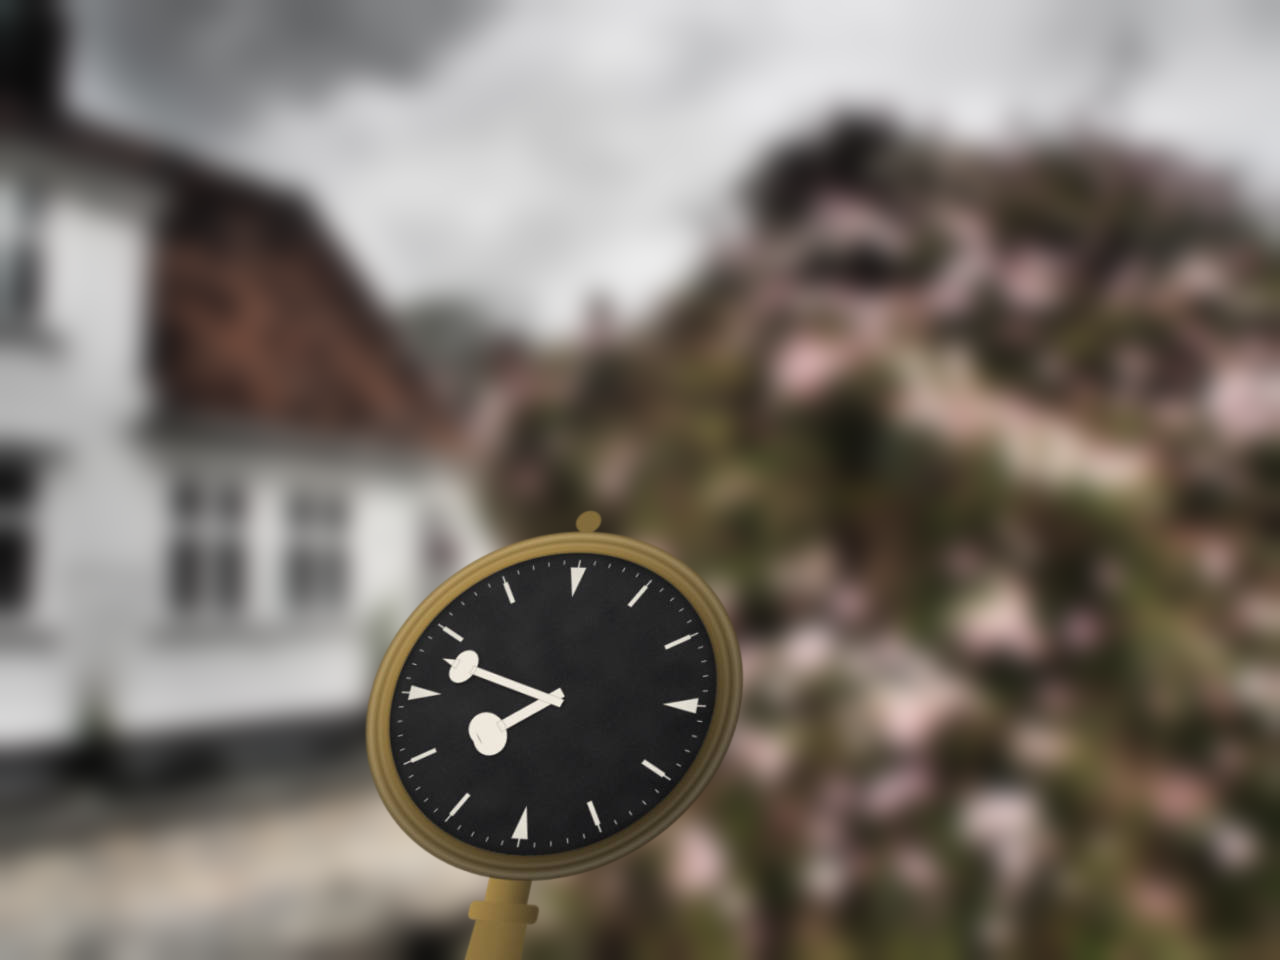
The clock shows 7.48
